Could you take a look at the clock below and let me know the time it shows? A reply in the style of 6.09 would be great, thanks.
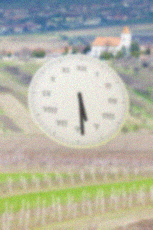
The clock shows 5.29
